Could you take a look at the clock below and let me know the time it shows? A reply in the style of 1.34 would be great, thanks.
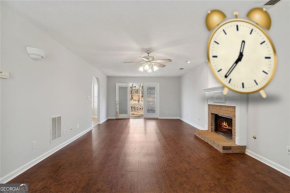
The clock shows 12.37
